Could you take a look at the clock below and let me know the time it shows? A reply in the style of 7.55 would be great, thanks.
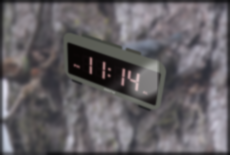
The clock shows 11.14
